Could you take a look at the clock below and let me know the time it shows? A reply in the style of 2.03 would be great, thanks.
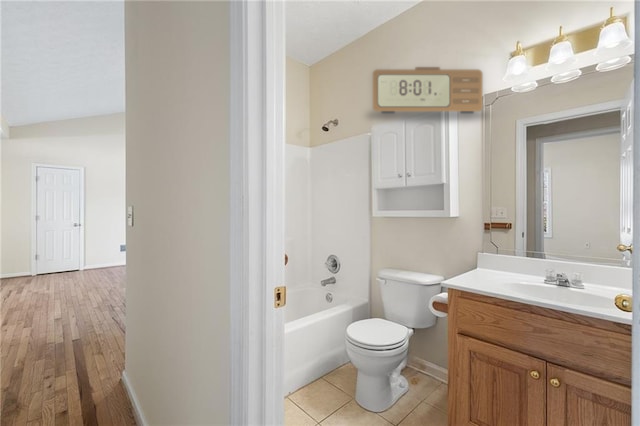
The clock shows 8.01
